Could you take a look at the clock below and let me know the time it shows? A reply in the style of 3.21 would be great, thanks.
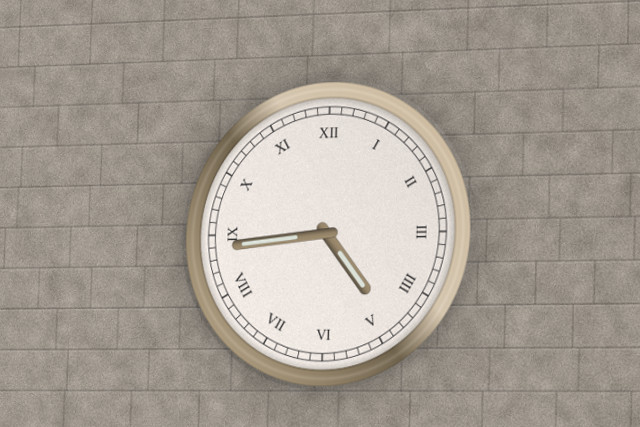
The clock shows 4.44
